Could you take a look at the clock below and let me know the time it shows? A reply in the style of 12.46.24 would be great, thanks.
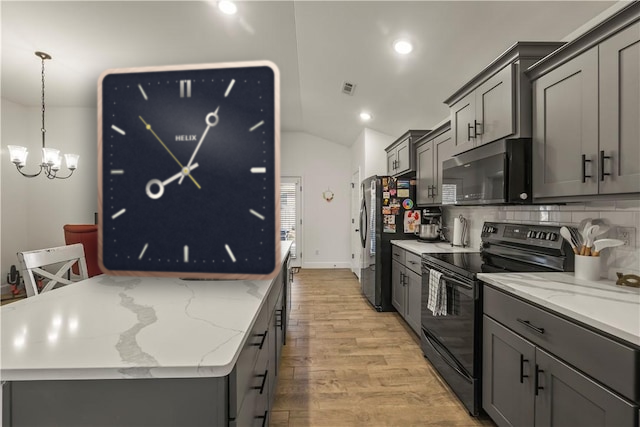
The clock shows 8.04.53
